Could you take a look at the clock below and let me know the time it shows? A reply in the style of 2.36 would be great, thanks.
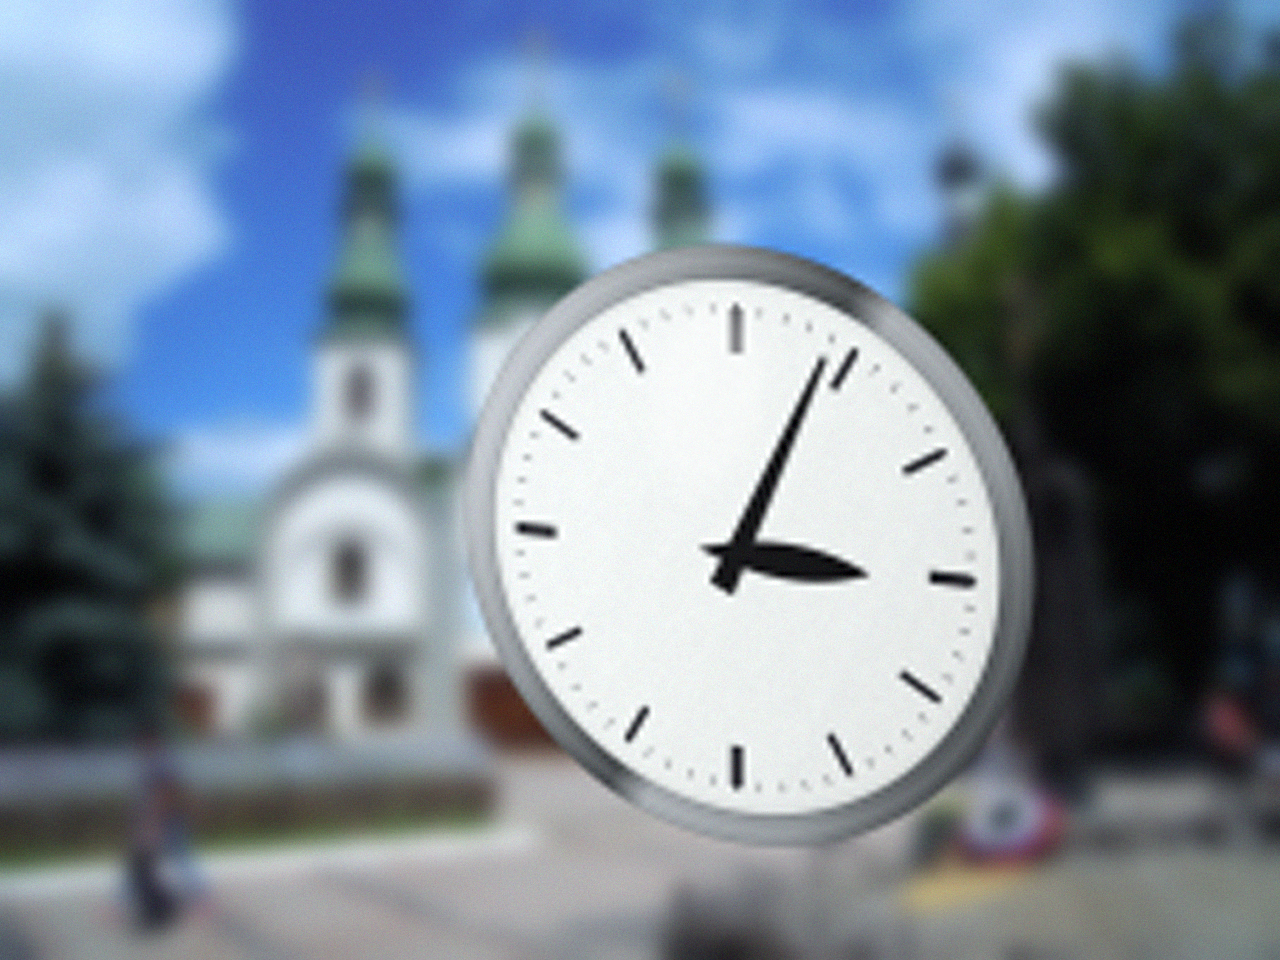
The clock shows 3.04
